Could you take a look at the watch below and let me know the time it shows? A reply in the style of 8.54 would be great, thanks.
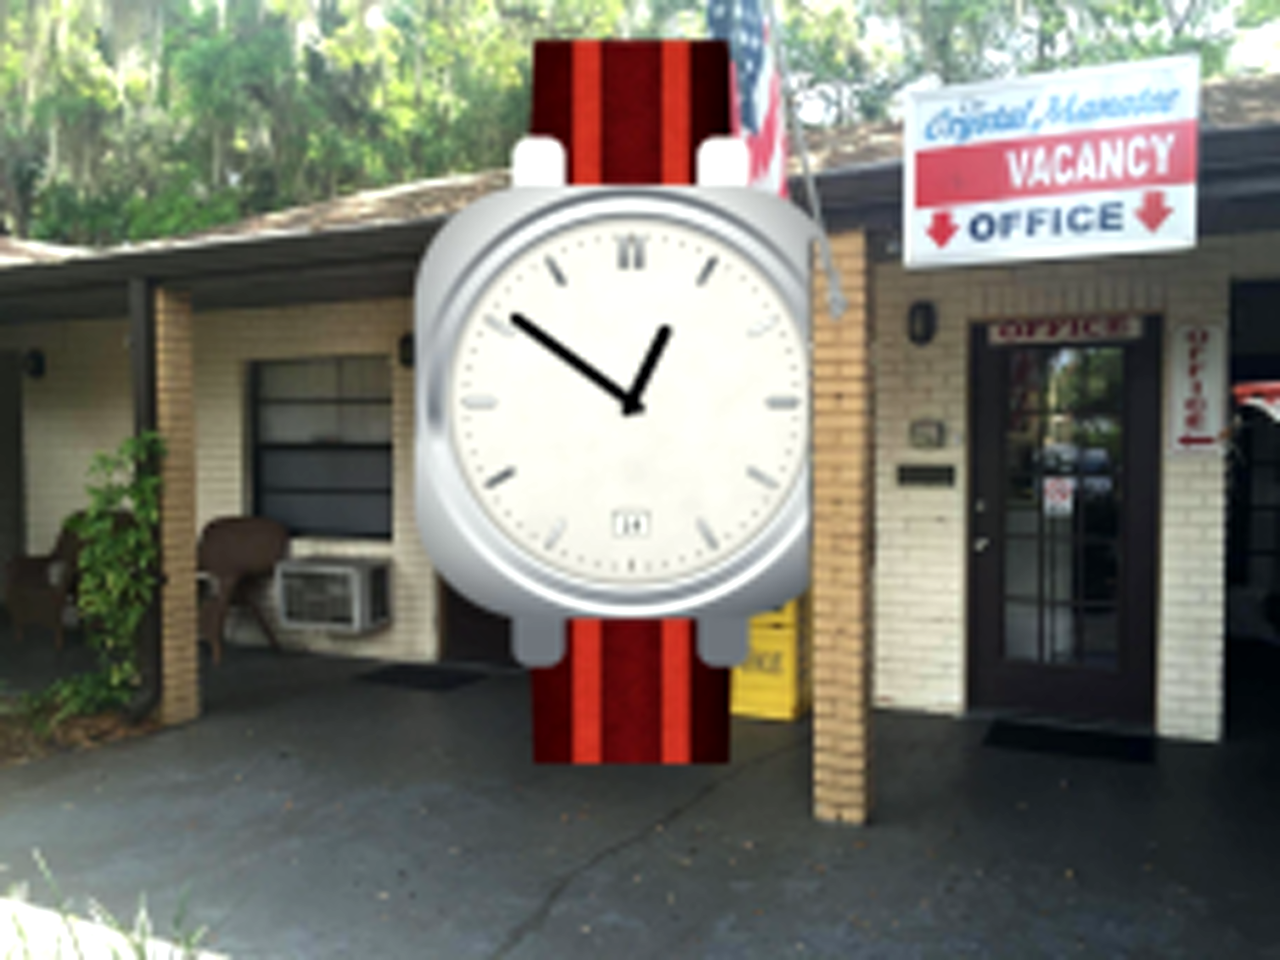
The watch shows 12.51
